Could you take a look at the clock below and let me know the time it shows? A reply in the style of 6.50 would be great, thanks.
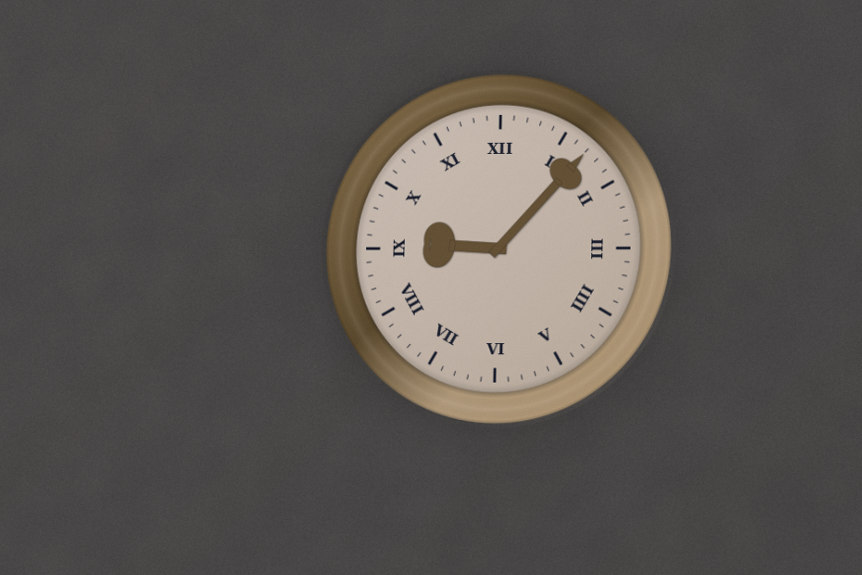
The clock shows 9.07
